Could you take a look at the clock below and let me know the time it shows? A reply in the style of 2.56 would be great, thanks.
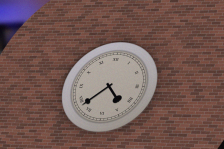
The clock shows 4.38
